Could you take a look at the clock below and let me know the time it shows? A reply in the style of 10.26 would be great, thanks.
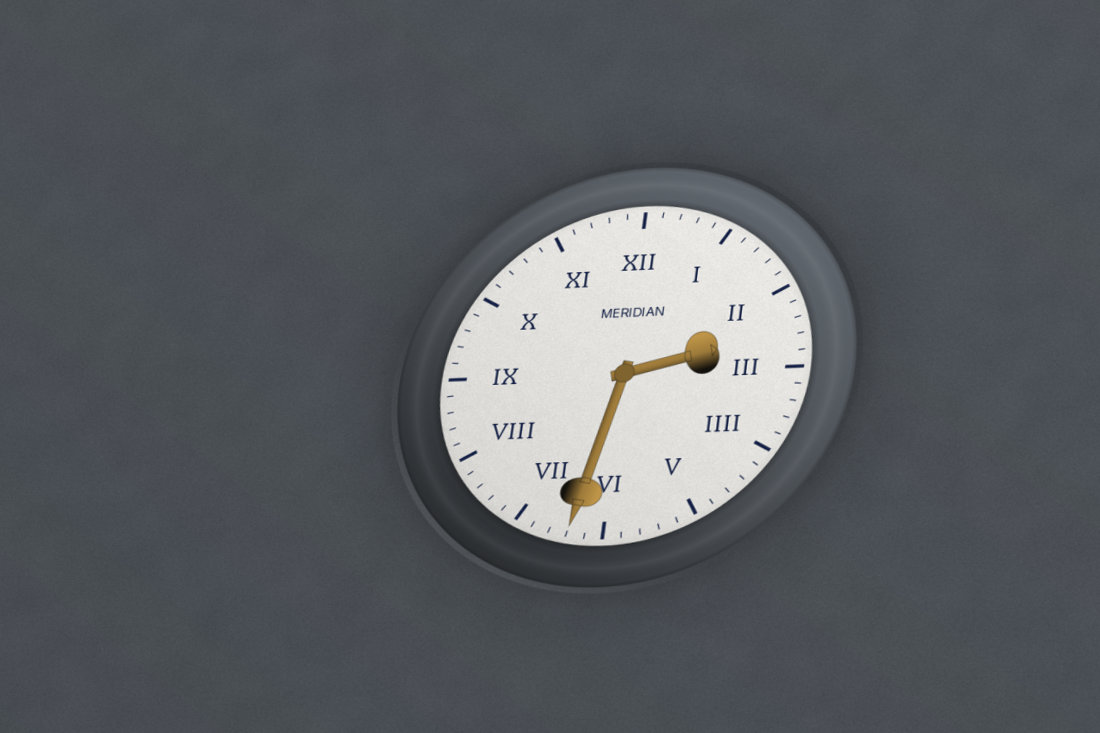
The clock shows 2.32
